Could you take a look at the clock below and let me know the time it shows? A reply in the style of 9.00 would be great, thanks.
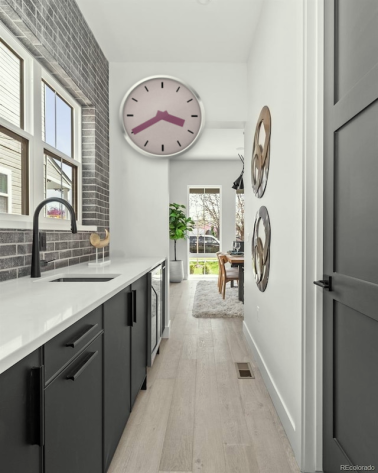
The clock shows 3.40
